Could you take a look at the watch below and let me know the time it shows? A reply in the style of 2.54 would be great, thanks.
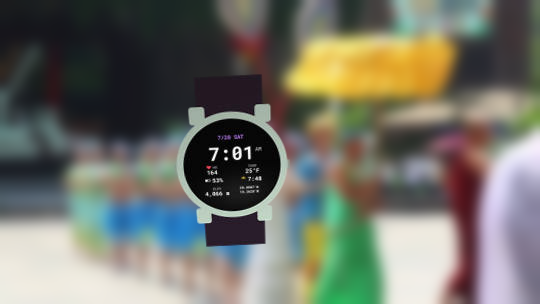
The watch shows 7.01
